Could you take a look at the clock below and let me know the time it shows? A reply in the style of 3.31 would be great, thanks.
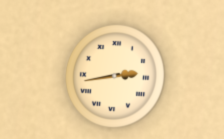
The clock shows 2.43
